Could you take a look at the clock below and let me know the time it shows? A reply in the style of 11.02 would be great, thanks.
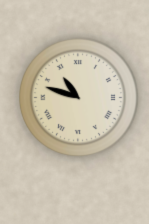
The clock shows 10.48
